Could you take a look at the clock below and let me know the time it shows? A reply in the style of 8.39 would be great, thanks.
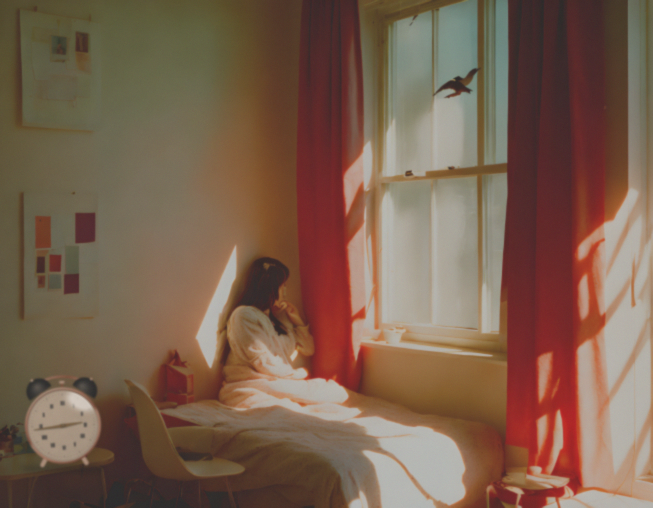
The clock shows 2.44
